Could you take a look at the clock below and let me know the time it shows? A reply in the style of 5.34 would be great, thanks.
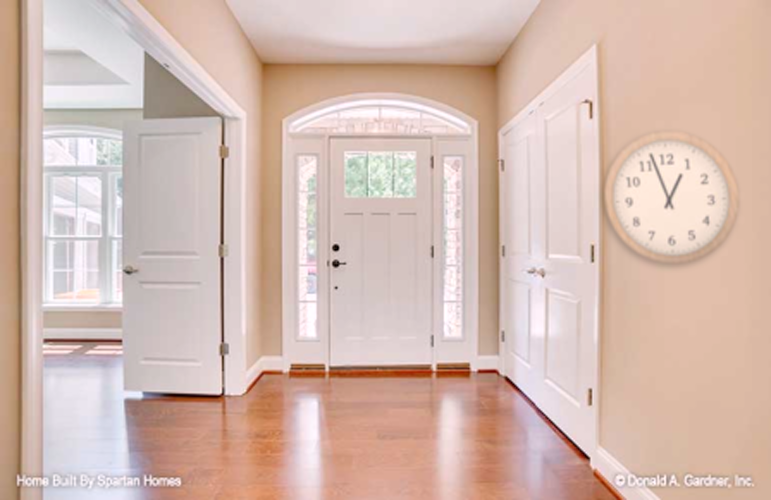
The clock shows 12.57
